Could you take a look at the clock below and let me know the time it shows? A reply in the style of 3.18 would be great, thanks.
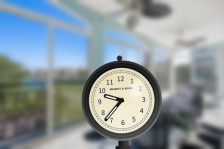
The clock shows 9.37
